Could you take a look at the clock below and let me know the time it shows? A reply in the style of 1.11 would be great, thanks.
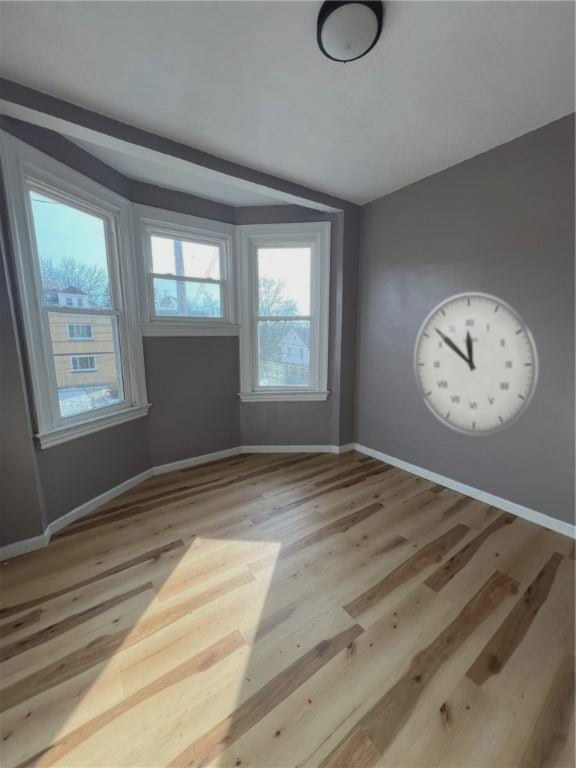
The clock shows 11.52
